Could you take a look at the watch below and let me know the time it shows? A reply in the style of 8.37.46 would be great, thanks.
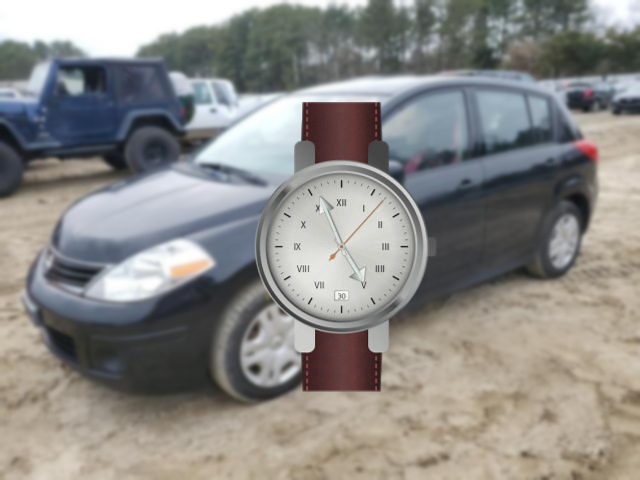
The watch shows 4.56.07
